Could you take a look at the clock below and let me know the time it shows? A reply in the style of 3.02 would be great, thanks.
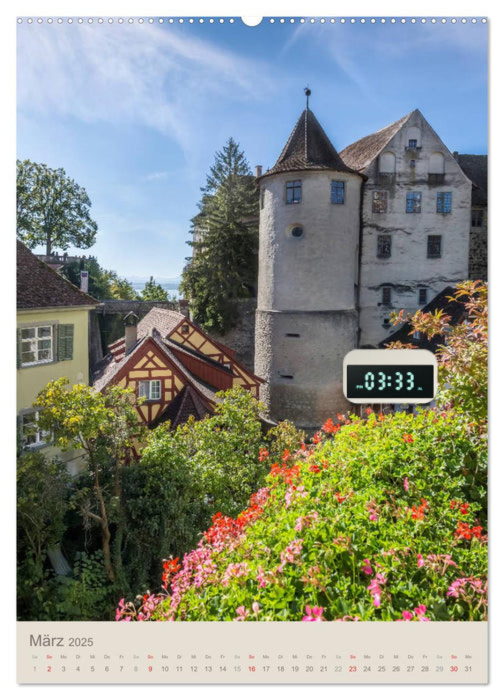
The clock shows 3.33
